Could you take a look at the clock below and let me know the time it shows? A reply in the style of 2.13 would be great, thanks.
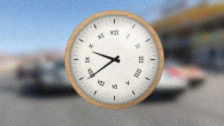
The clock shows 9.39
